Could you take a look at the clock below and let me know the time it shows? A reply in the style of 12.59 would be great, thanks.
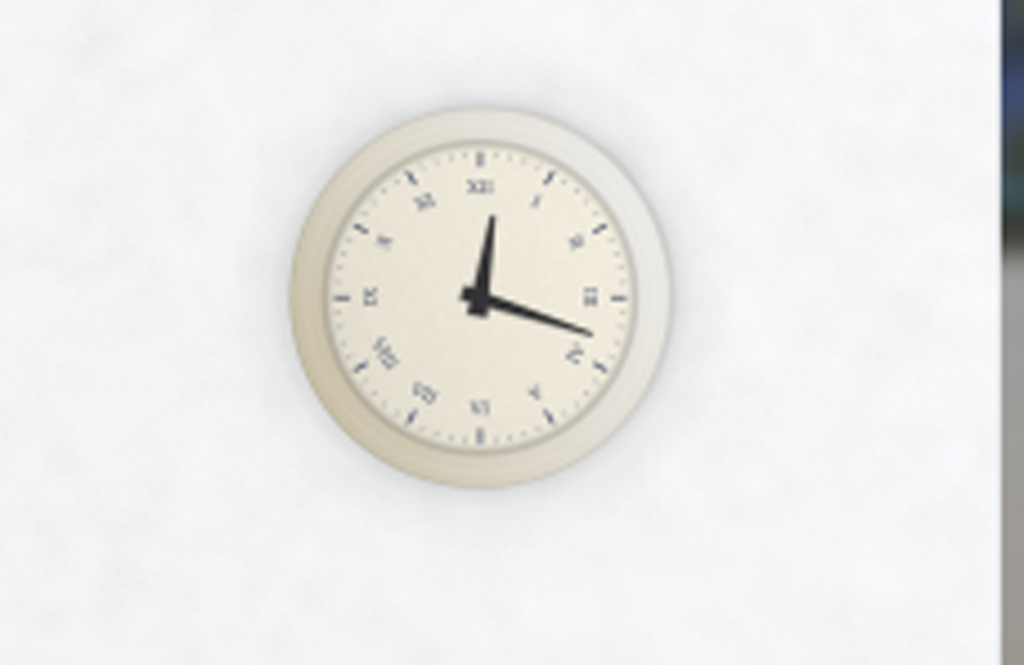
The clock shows 12.18
